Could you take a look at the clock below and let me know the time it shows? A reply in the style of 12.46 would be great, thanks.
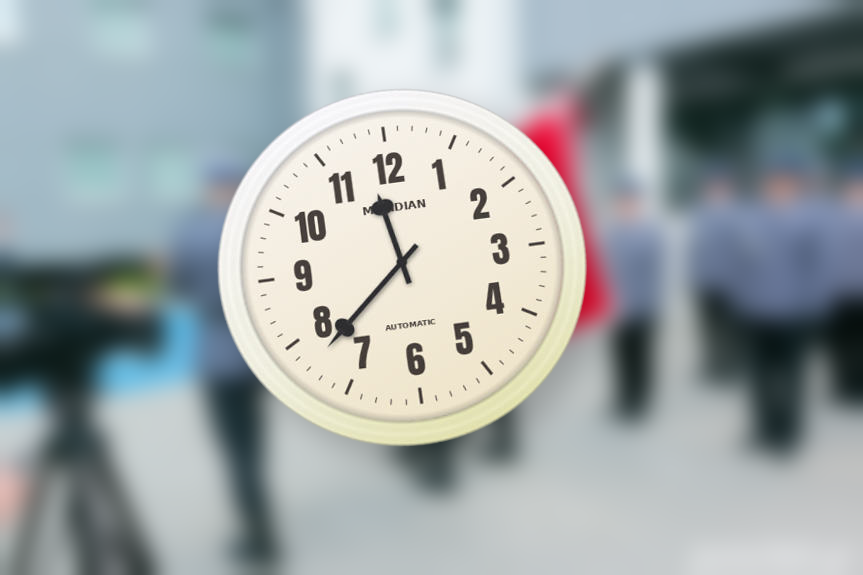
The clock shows 11.38
